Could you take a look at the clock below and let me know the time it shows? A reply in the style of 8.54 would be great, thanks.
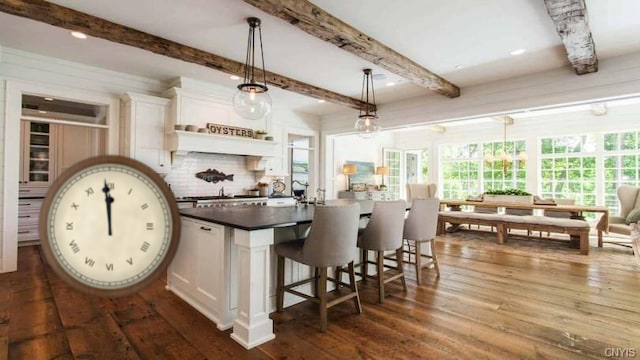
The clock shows 11.59
